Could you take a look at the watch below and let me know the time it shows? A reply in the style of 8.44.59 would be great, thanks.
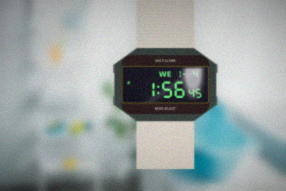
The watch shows 1.56.45
